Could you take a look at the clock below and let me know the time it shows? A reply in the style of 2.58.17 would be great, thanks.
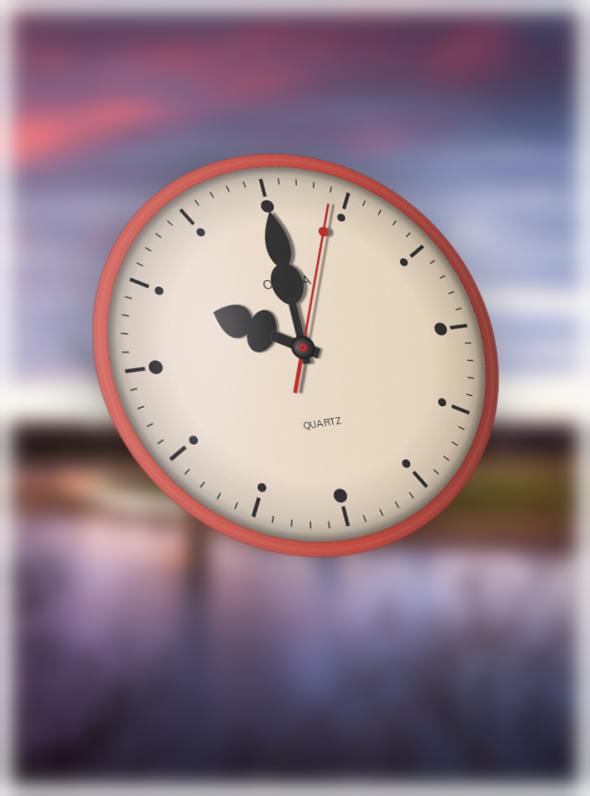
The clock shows 10.00.04
